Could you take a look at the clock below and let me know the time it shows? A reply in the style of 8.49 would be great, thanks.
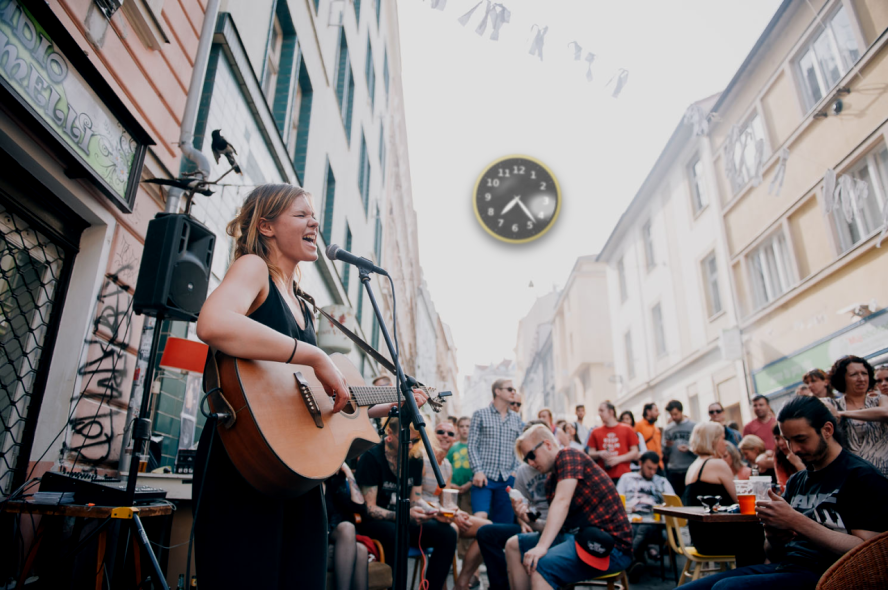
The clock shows 7.23
